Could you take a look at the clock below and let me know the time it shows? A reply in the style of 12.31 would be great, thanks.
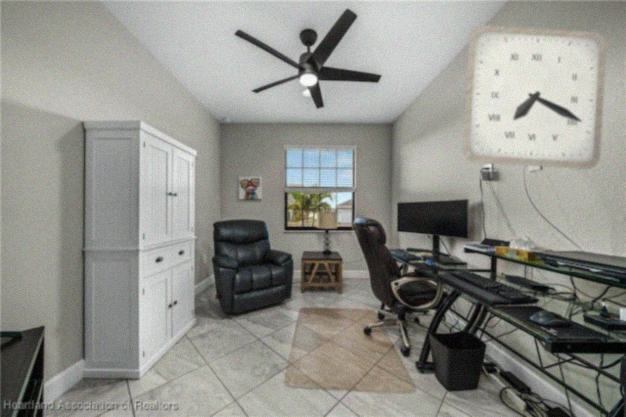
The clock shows 7.19
